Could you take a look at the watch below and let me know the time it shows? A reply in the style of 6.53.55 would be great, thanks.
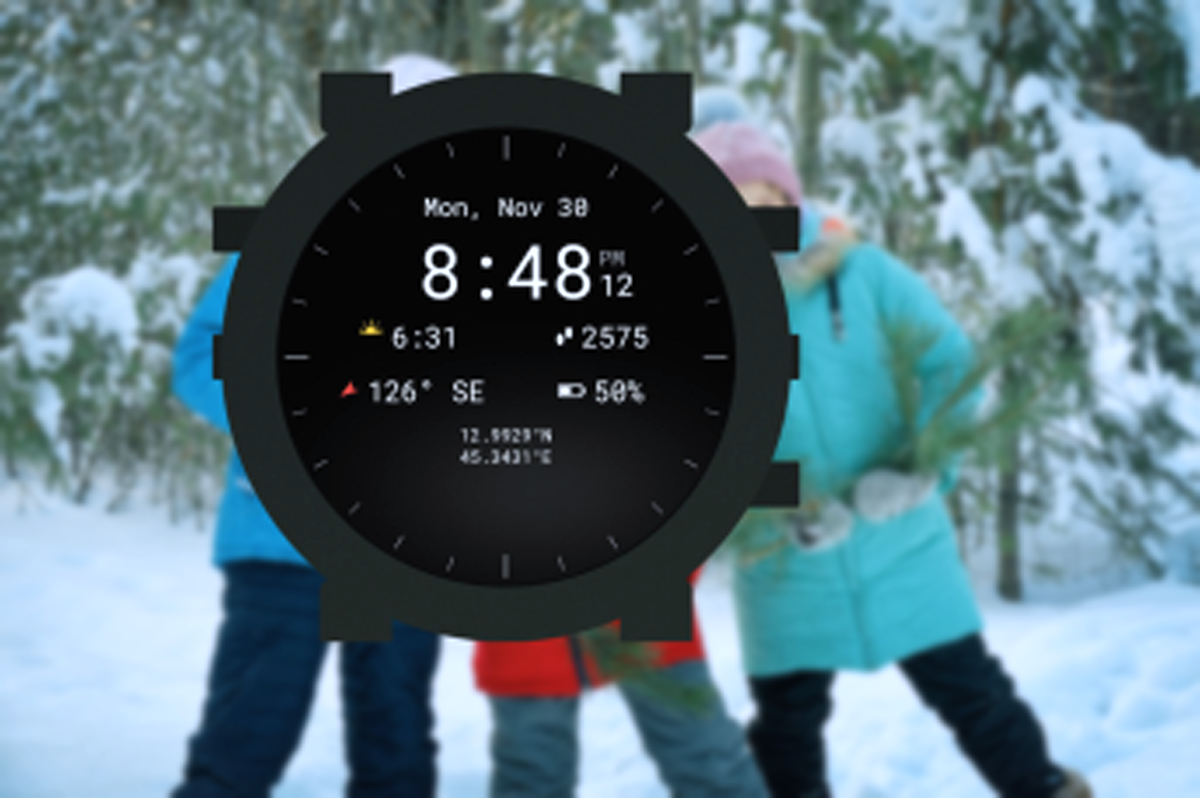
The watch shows 8.48.12
